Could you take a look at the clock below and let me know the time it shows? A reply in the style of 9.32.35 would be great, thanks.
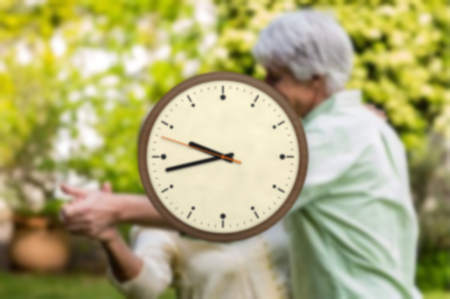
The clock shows 9.42.48
